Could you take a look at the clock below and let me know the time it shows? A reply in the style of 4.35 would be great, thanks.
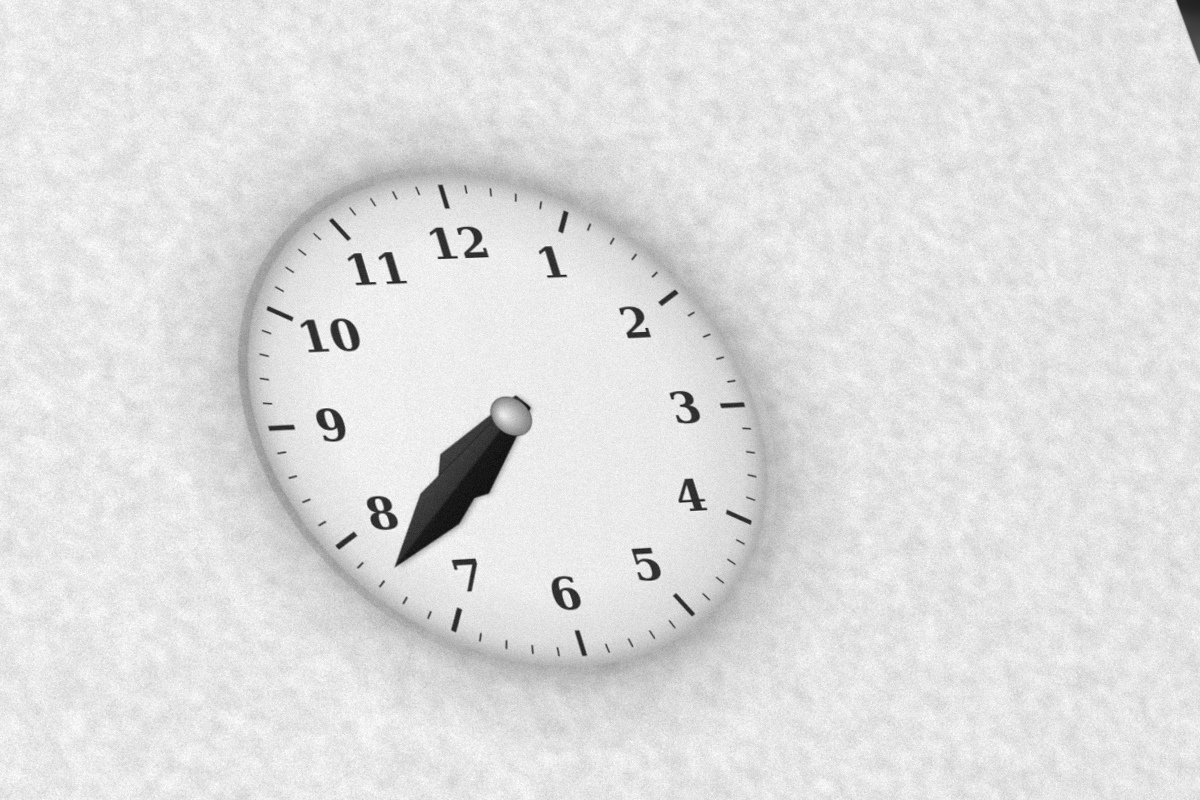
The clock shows 7.38
